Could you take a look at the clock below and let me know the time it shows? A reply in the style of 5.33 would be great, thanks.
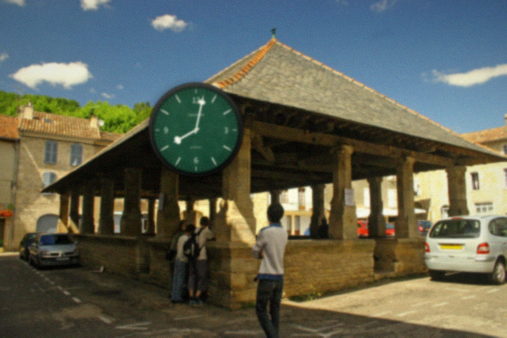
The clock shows 8.02
